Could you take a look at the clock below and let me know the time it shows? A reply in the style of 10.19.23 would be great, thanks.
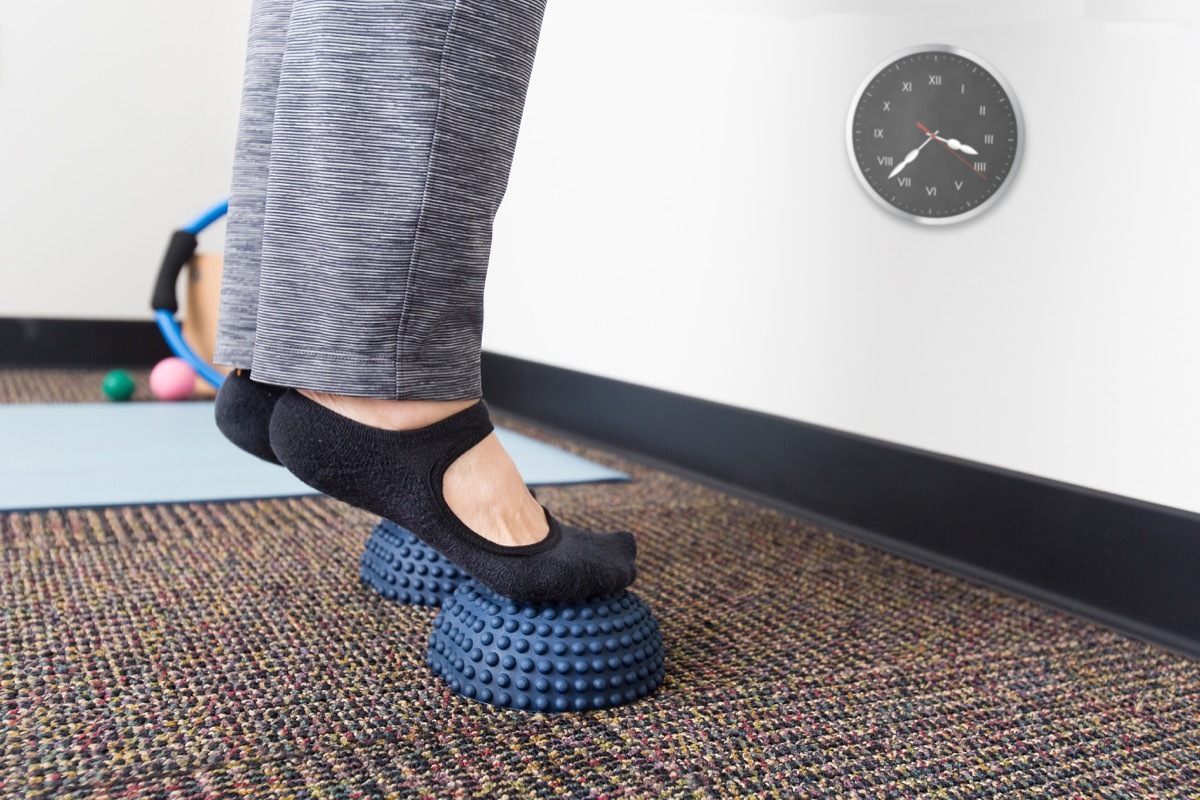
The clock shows 3.37.21
